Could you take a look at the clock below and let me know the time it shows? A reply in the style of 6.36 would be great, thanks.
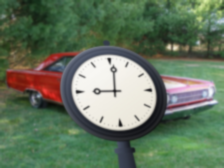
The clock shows 9.01
